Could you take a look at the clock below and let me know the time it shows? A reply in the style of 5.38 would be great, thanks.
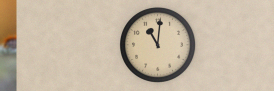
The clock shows 11.01
